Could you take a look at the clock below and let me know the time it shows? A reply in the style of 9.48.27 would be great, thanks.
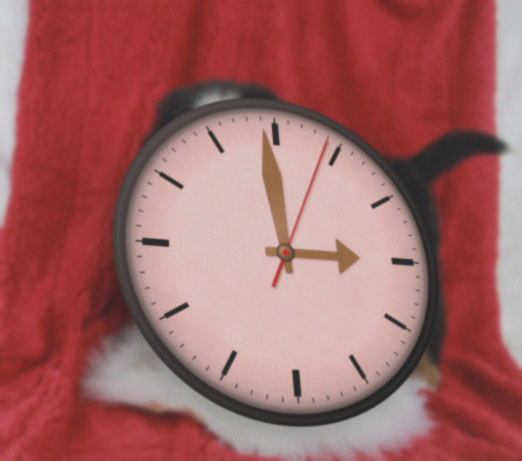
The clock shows 2.59.04
